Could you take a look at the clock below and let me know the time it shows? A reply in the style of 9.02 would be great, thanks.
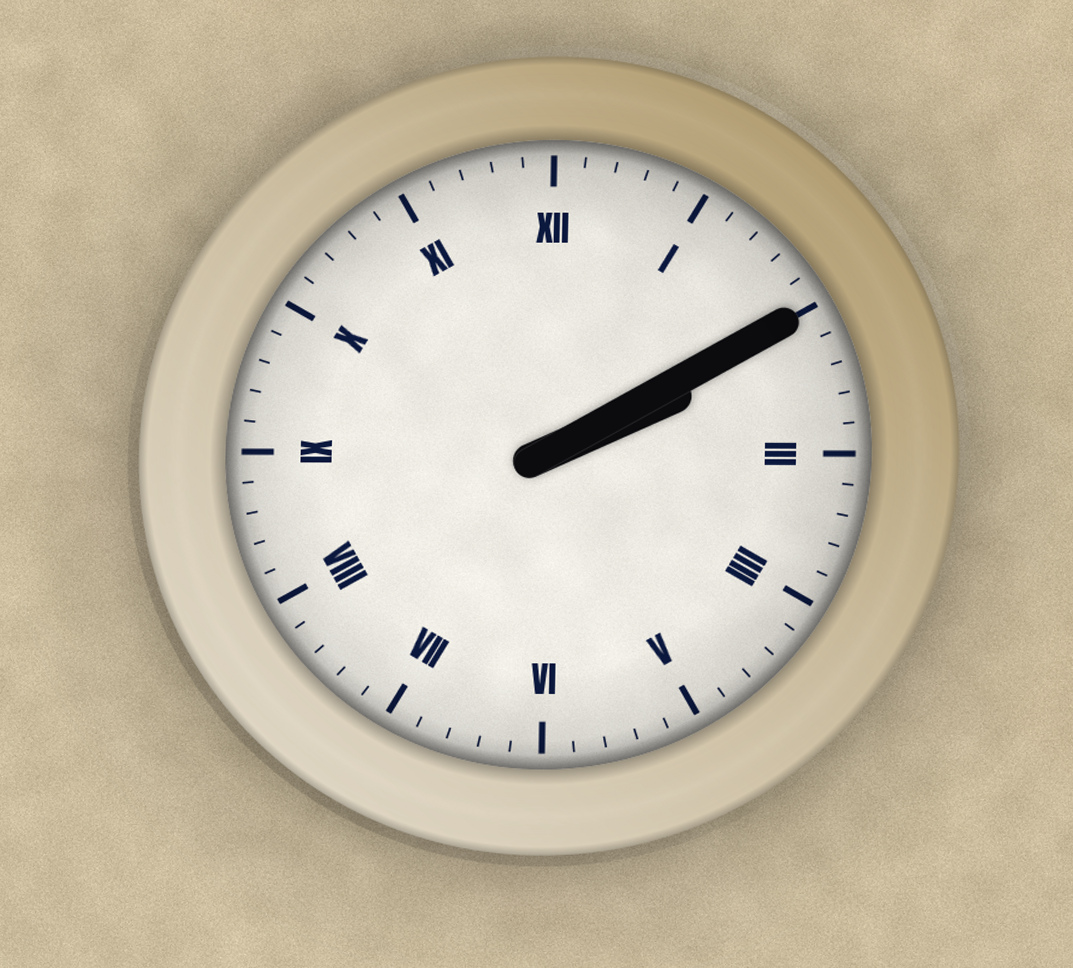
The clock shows 2.10
